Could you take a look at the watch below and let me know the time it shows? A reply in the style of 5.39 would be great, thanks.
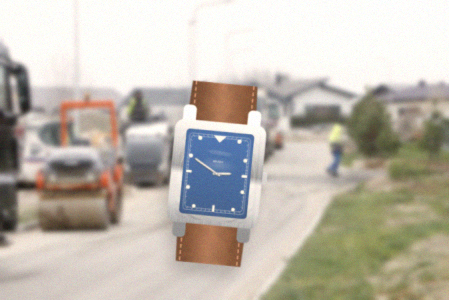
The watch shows 2.50
